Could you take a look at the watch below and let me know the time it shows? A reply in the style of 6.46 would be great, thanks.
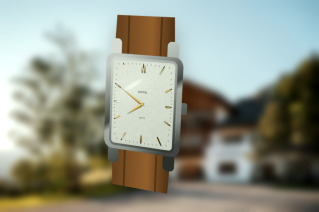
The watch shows 7.50
